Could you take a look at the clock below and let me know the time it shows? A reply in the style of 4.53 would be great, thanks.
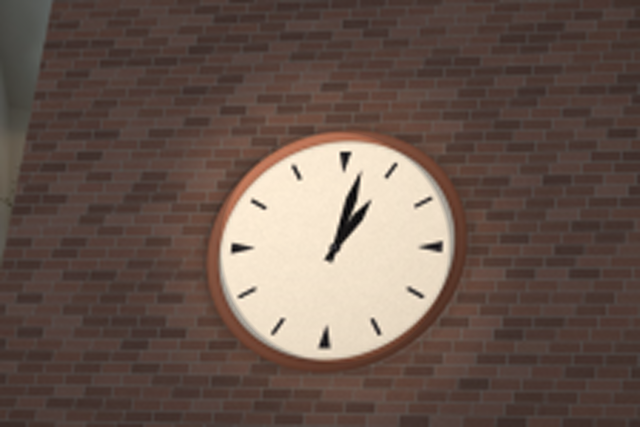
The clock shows 1.02
